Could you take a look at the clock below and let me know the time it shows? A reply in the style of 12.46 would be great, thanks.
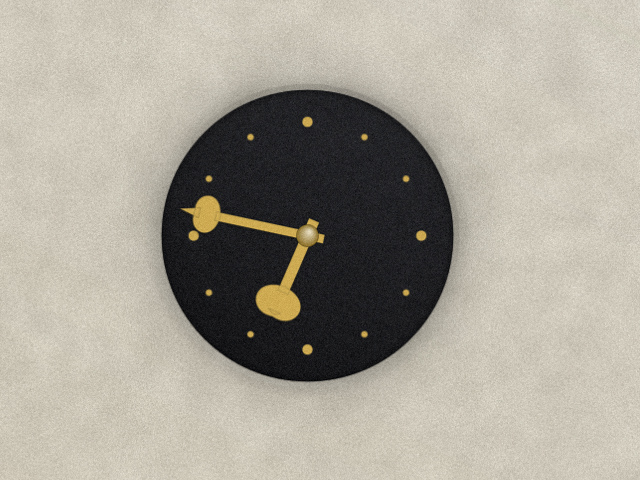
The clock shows 6.47
